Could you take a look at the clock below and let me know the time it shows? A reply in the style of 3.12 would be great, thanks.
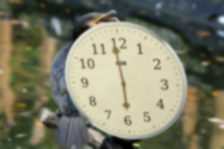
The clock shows 5.59
